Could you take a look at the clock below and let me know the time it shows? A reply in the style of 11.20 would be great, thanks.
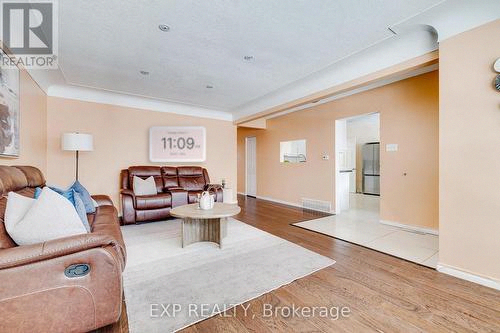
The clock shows 11.09
